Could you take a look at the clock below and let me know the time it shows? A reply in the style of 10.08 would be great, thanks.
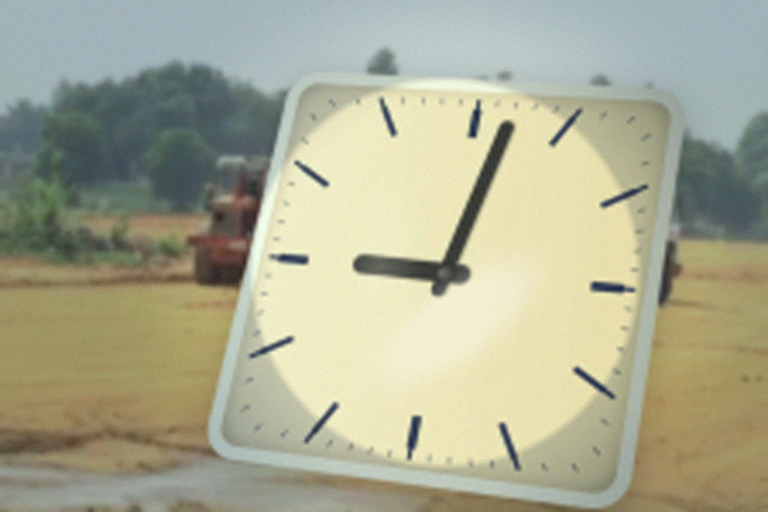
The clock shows 9.02
